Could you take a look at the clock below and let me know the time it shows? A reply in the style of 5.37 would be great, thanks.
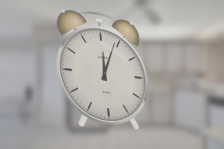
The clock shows 12.04
